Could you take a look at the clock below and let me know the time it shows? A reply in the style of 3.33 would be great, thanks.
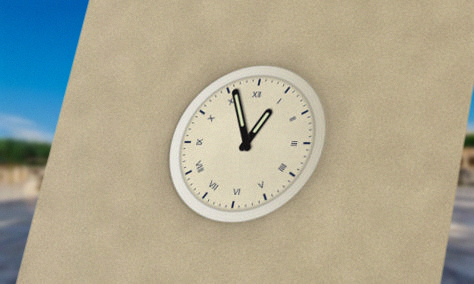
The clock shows 12.56
